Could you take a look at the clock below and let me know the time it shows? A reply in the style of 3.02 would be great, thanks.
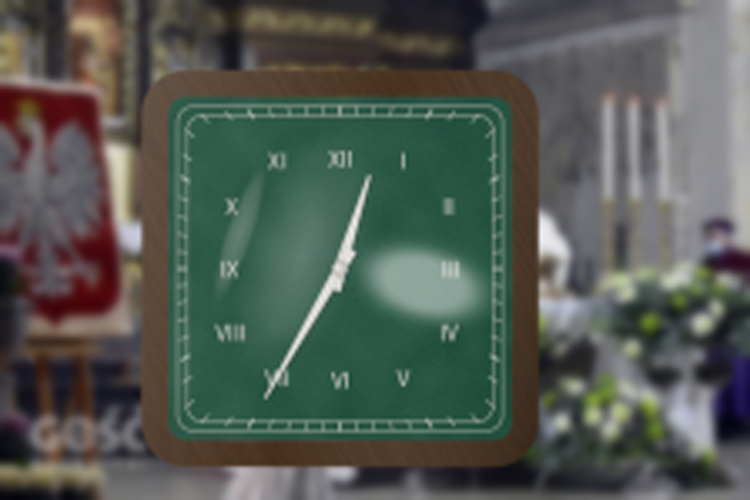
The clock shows 12.35
